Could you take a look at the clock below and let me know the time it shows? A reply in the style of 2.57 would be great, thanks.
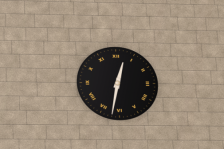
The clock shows 12.32
